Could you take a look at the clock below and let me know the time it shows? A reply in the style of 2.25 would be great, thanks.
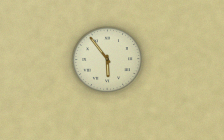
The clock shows 5.54
